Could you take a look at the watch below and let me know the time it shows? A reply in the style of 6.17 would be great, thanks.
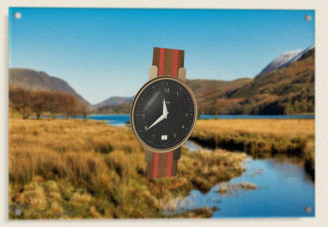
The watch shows 11.39
